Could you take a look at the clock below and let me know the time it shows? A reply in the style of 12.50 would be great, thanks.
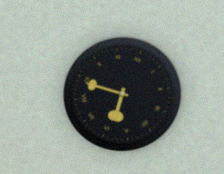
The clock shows 5.44
